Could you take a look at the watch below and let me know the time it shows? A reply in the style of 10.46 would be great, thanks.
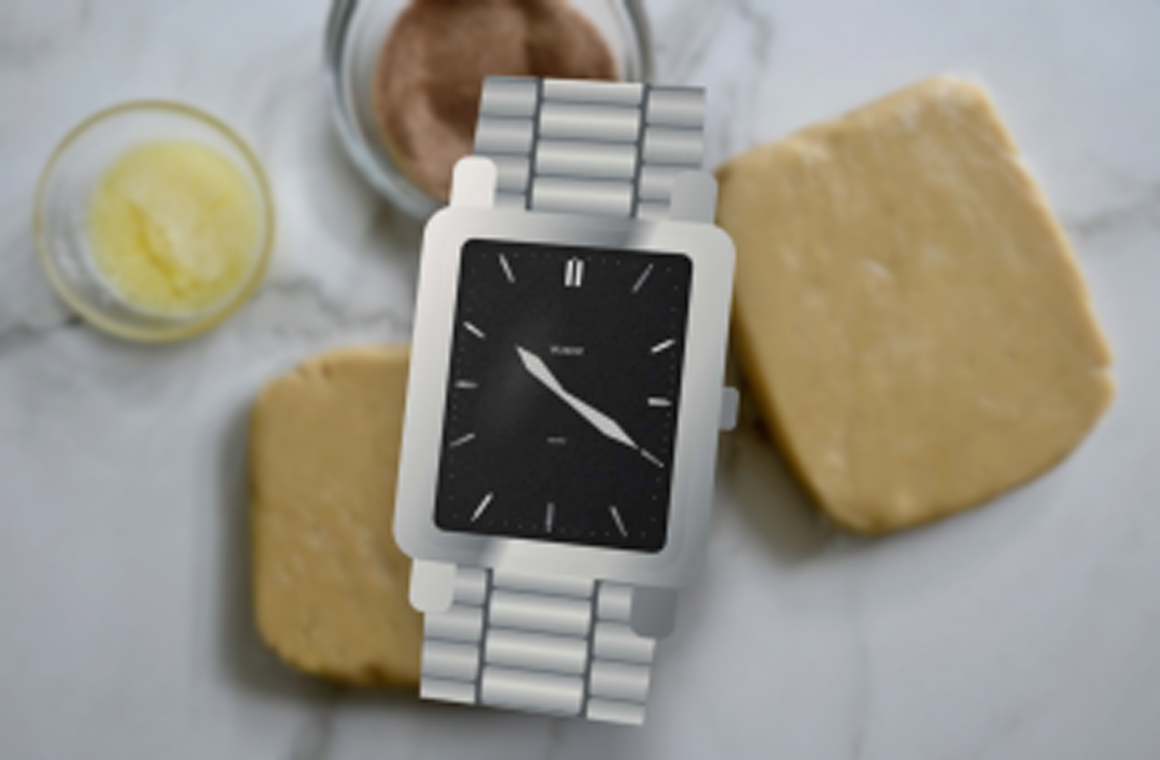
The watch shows 10.20
